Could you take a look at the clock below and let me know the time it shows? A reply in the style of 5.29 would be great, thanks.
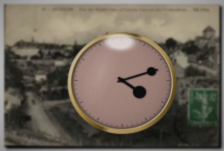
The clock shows 4.12
